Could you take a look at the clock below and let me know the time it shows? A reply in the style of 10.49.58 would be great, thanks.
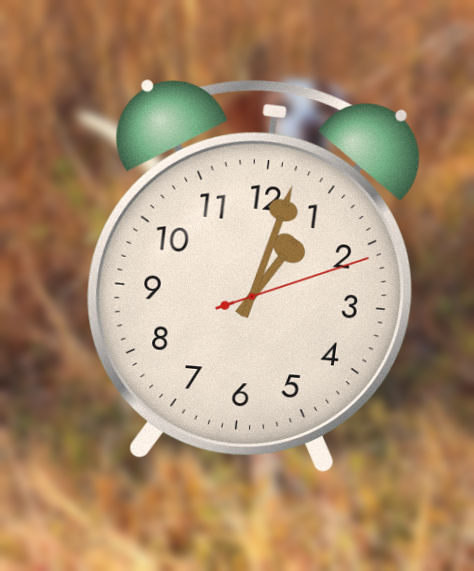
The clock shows 1.02.11
